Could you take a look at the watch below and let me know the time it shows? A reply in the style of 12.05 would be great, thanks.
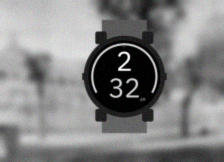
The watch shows 2.32
